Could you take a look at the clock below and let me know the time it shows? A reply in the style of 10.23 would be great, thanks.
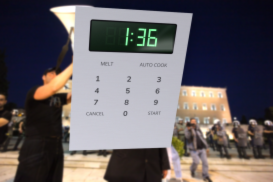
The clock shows 1.36
